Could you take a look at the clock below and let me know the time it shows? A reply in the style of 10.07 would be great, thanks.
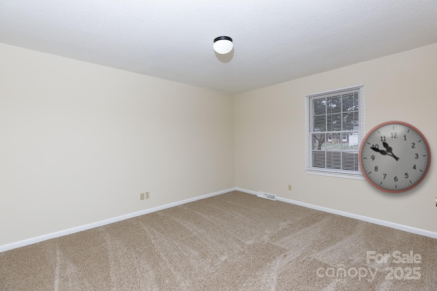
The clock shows 10.49
